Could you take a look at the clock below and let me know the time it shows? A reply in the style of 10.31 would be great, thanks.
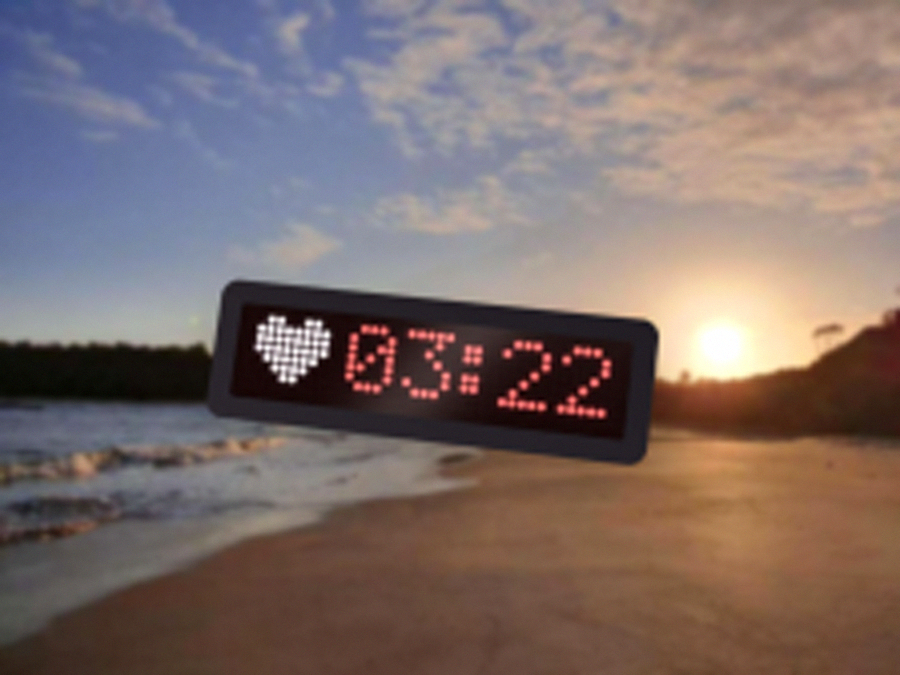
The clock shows 3.22
